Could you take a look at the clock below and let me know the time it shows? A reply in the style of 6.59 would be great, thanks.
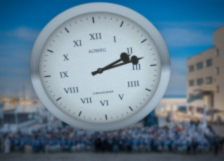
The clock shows 2.13
